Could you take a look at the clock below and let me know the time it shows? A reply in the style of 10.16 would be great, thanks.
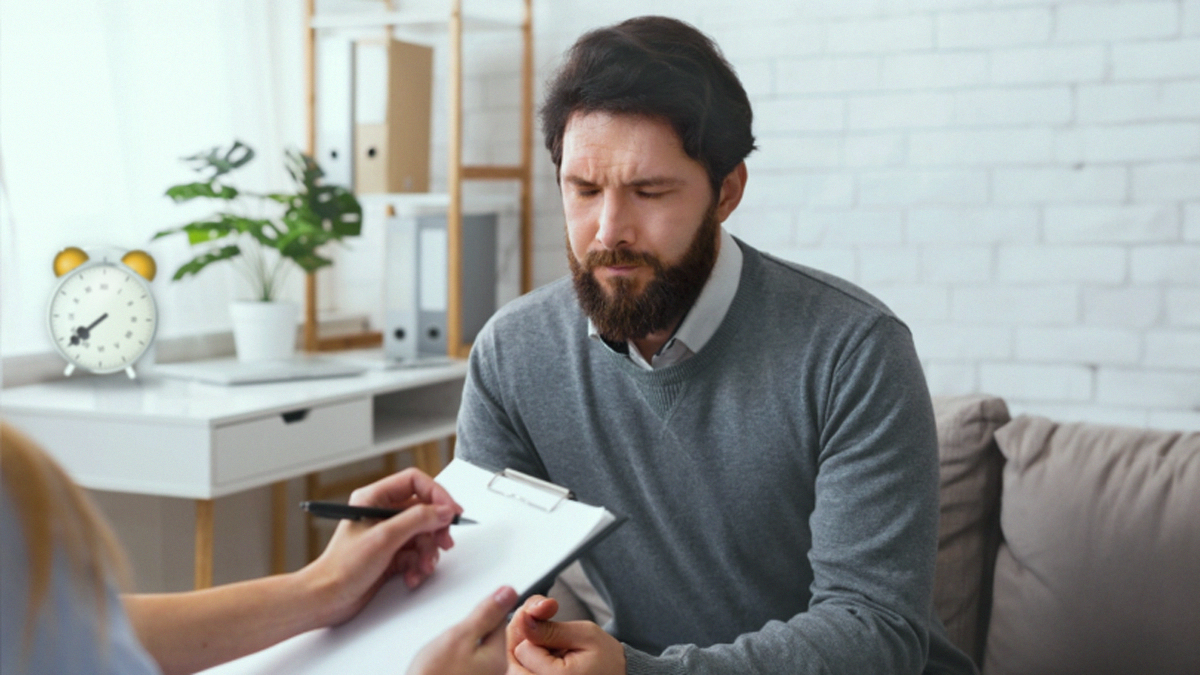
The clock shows 7.38
